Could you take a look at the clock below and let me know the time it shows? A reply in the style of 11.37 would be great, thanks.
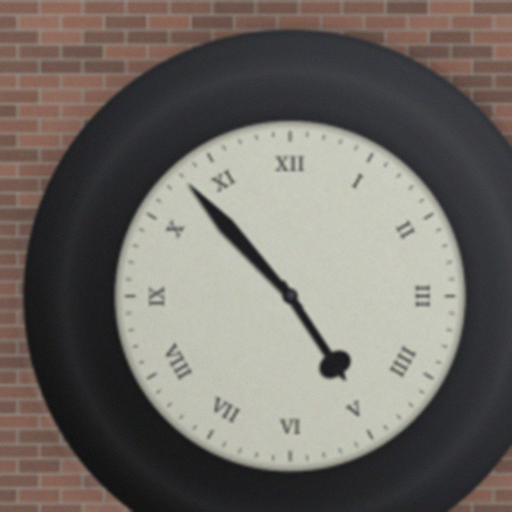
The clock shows 4.53
